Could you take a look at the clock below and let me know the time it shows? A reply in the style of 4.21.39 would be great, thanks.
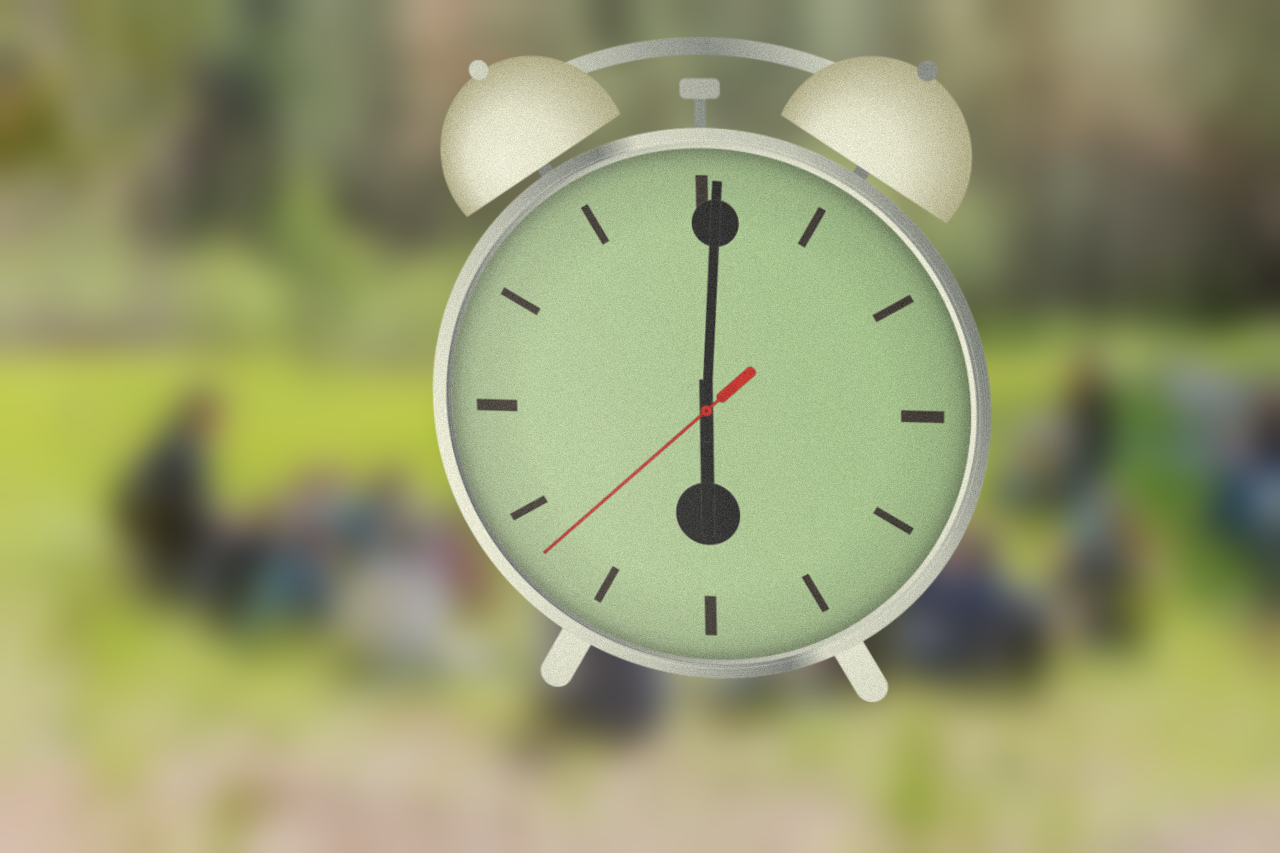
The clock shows 6.00.38
